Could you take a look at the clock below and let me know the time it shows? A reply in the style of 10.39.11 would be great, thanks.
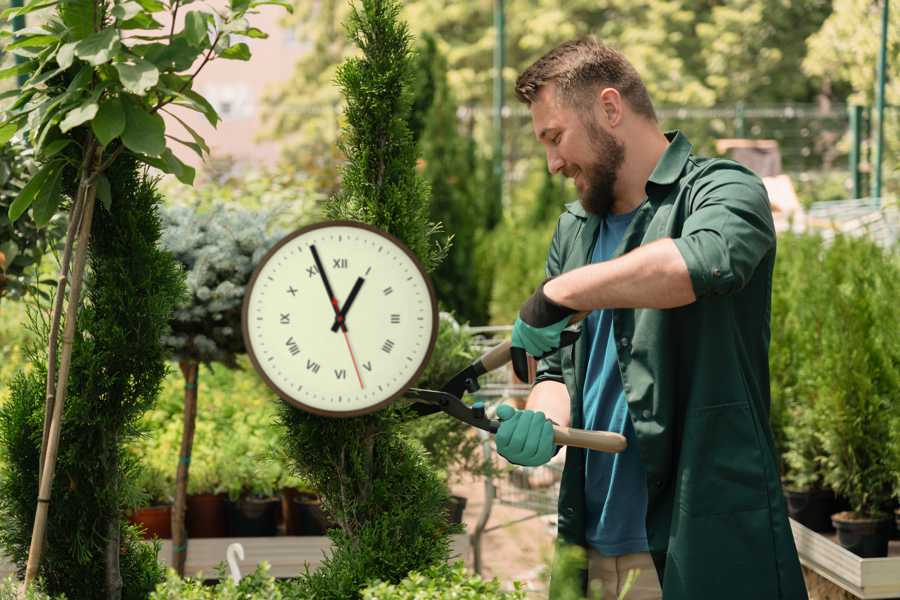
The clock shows 12.56.27
